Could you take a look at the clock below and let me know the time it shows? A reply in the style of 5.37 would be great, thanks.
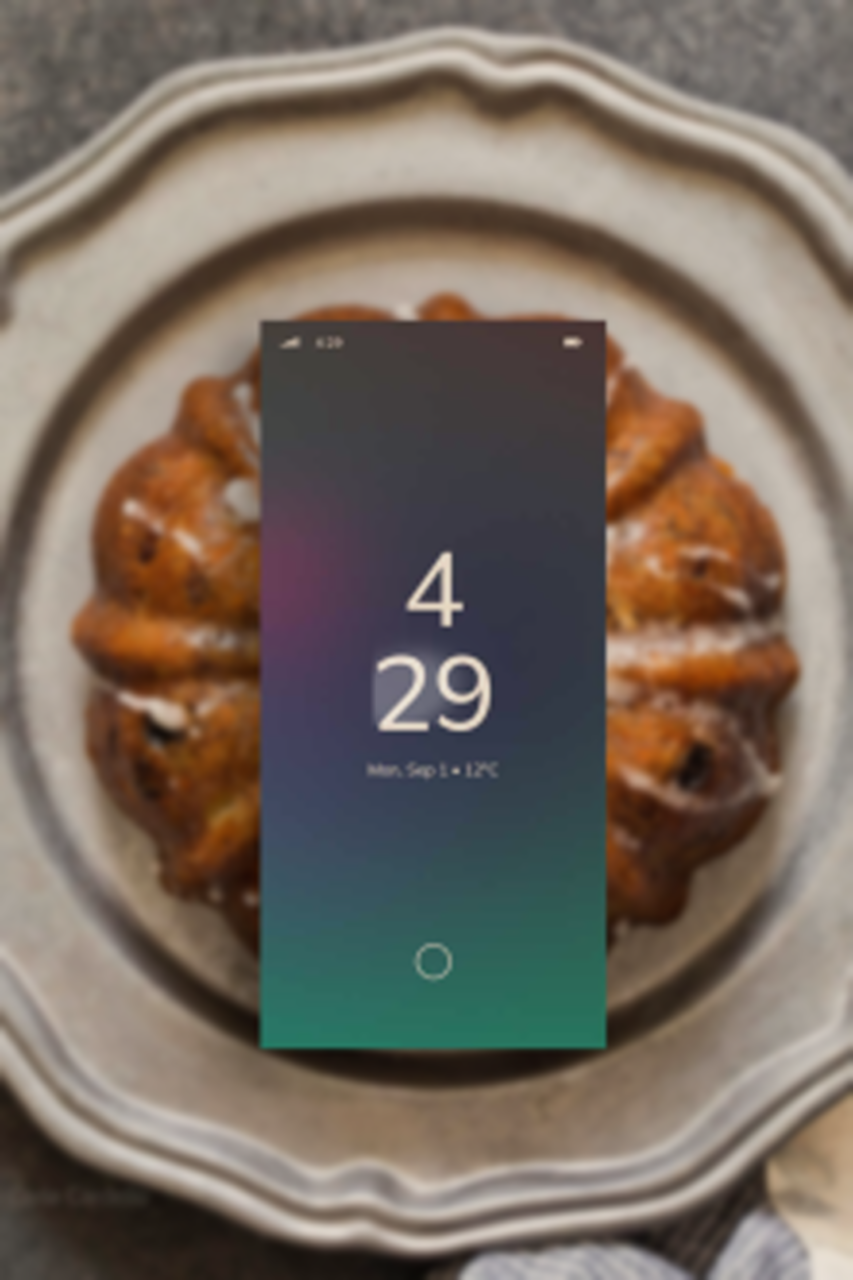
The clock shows 4.29
